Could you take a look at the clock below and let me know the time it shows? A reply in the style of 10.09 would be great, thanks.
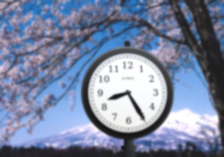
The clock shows 8.25
